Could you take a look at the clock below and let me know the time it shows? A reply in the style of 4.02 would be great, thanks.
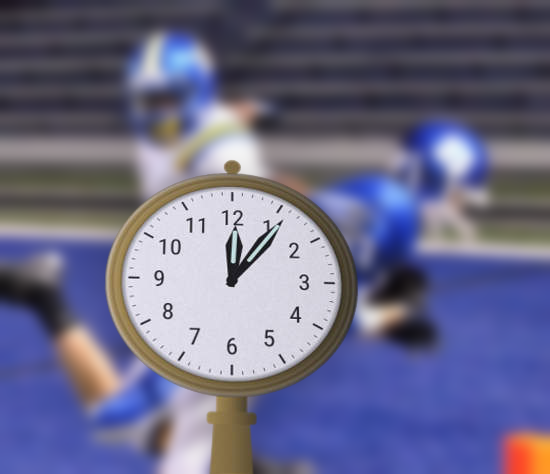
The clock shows 12.06
